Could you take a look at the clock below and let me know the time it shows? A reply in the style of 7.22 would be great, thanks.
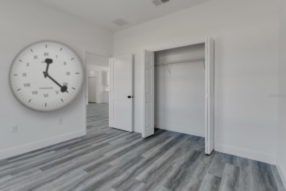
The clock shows 12.22
